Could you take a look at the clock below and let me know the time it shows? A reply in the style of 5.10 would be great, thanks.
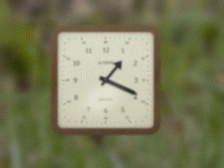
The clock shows 1.19
